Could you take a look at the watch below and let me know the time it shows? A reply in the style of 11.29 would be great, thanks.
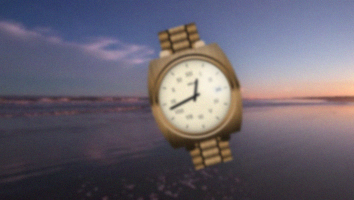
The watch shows 12.43
